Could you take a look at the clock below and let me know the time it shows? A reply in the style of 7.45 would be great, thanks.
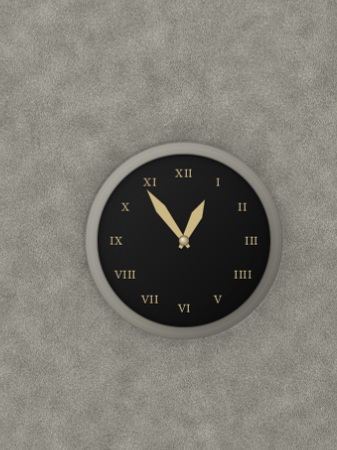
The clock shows 12.54
